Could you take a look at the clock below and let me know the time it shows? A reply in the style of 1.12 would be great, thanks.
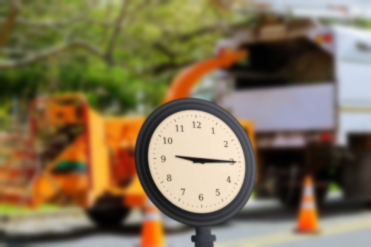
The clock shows 9.15
